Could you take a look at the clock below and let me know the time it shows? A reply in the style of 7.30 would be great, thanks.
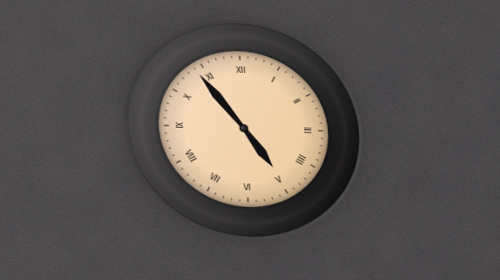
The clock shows 4.54
